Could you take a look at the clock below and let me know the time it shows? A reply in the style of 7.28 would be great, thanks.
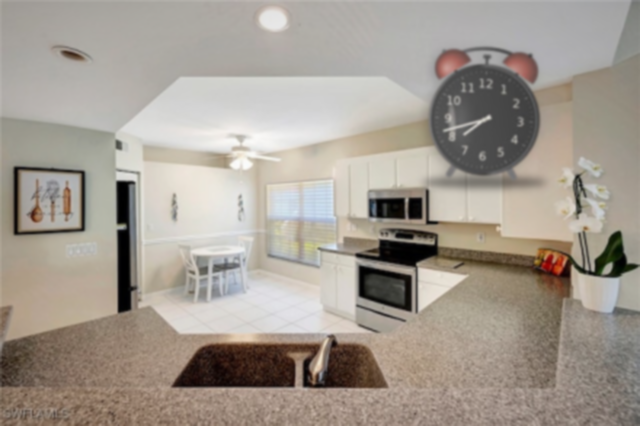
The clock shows 7.42
